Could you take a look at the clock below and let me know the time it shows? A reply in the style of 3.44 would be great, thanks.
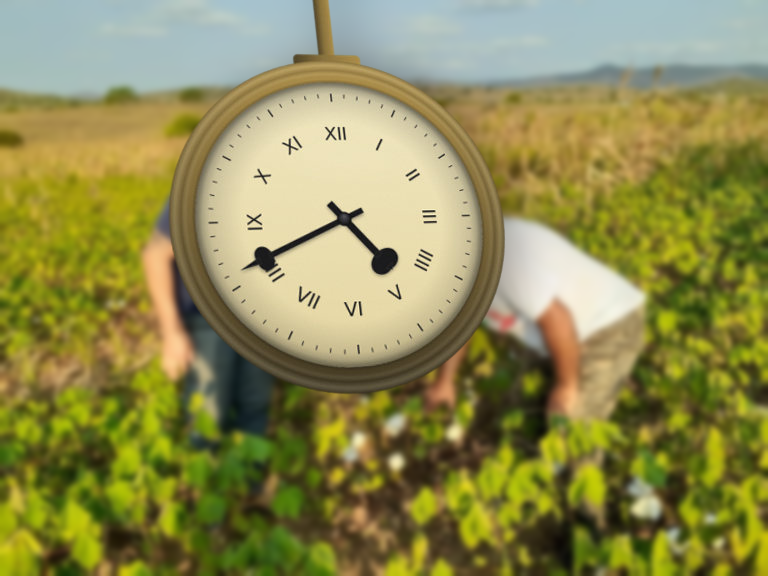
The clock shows 4.41
